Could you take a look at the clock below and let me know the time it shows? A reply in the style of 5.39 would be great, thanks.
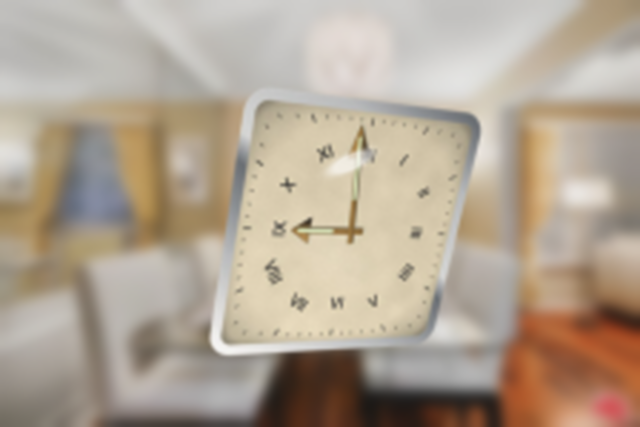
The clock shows 8.59
